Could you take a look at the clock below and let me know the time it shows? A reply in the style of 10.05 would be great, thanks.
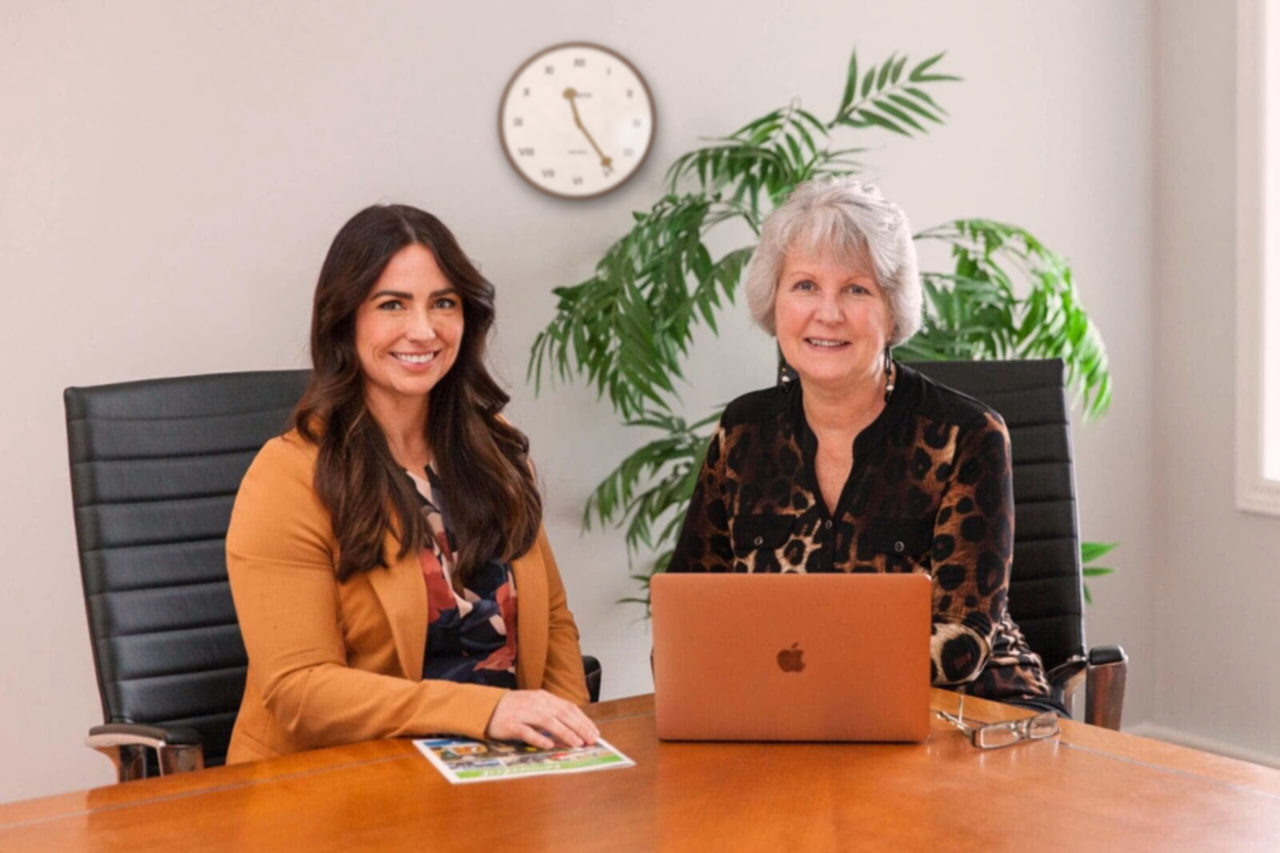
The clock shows 11.24
